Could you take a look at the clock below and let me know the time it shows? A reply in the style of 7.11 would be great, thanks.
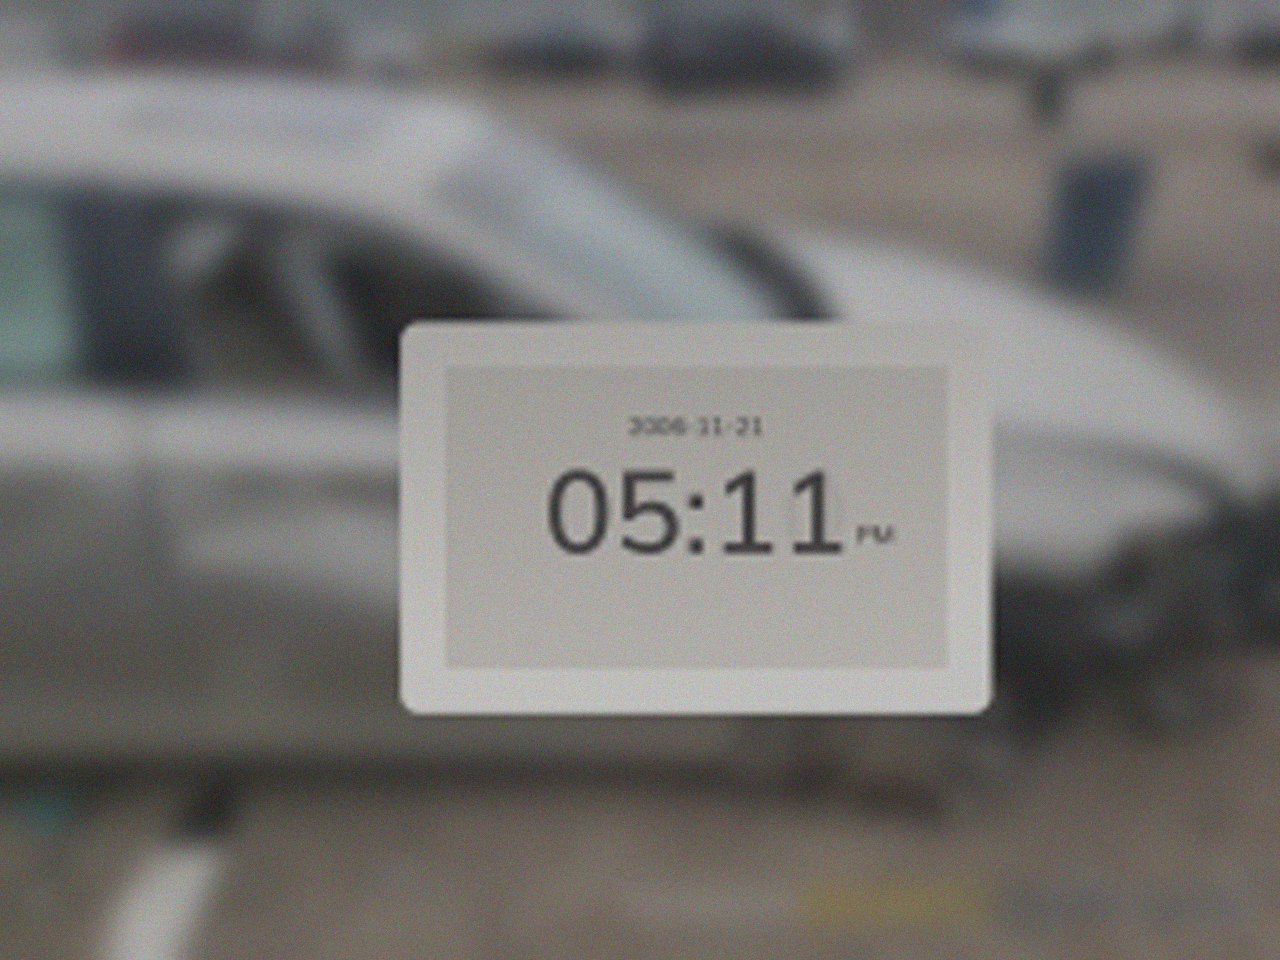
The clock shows 5.11
